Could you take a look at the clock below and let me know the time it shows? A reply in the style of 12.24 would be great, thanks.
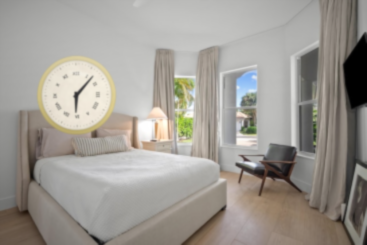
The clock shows 6.07
